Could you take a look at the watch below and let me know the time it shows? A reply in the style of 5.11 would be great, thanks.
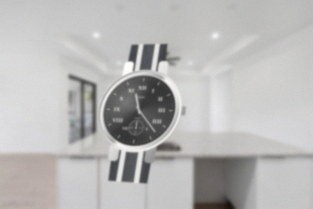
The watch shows 11.23
